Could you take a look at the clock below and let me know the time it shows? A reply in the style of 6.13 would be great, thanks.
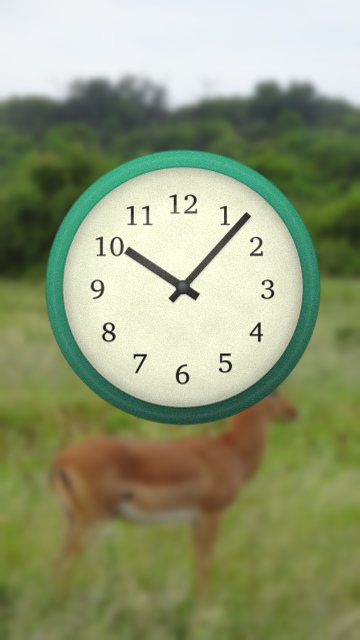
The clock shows 10.07
